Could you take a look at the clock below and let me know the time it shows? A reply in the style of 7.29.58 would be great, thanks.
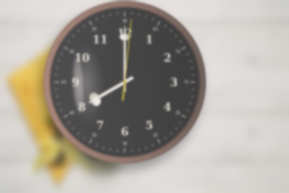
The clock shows 8.00.01
